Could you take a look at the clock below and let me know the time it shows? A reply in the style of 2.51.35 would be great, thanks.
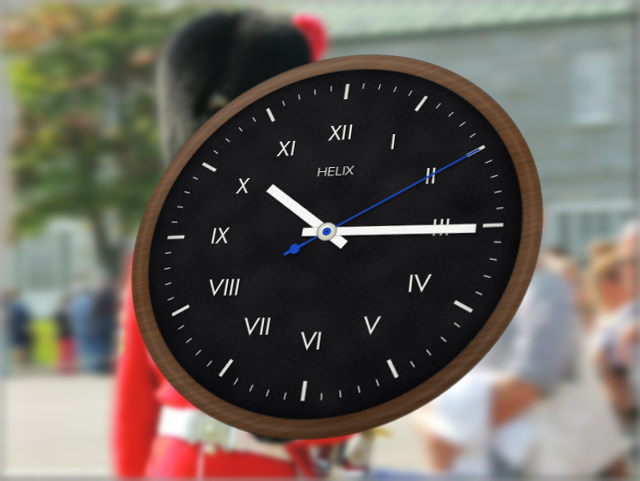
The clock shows 10.15.10
